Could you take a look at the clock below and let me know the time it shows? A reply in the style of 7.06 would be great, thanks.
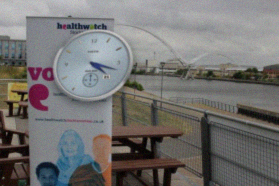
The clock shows 4.18
